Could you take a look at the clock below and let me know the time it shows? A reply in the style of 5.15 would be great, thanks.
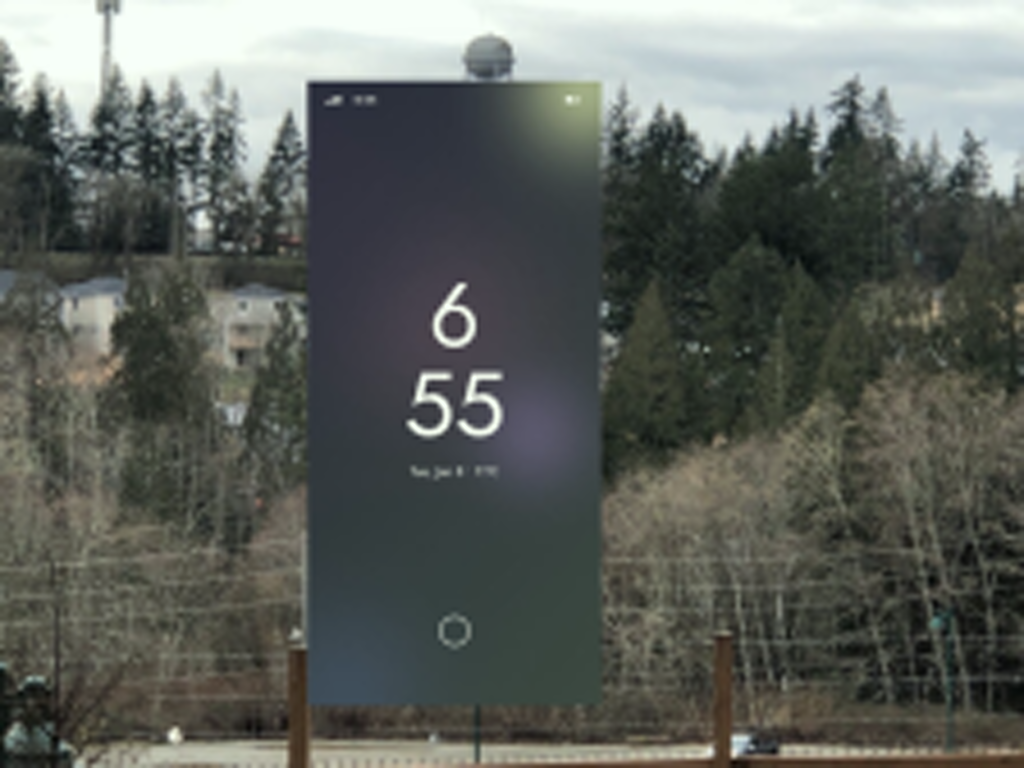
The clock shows 6.55
